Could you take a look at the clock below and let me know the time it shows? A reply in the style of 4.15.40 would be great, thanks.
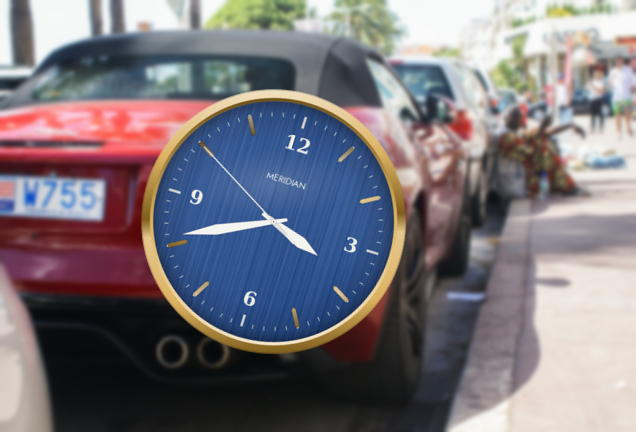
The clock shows 3.40.50
